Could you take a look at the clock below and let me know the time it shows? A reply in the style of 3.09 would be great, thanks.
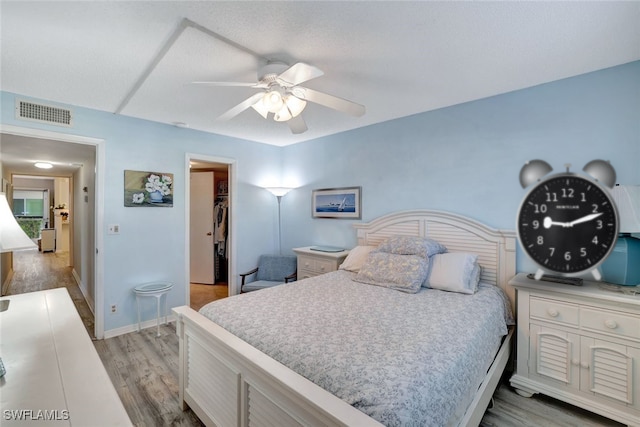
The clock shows 9.12
